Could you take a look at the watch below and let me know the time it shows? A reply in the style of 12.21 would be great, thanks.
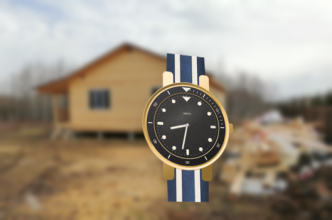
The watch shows 8.32
